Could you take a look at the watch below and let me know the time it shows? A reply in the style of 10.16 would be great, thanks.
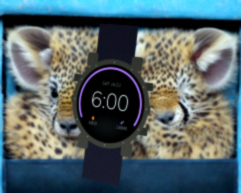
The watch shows 6.00
